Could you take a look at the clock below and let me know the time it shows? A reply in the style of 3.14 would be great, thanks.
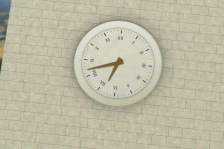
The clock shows 6.42
